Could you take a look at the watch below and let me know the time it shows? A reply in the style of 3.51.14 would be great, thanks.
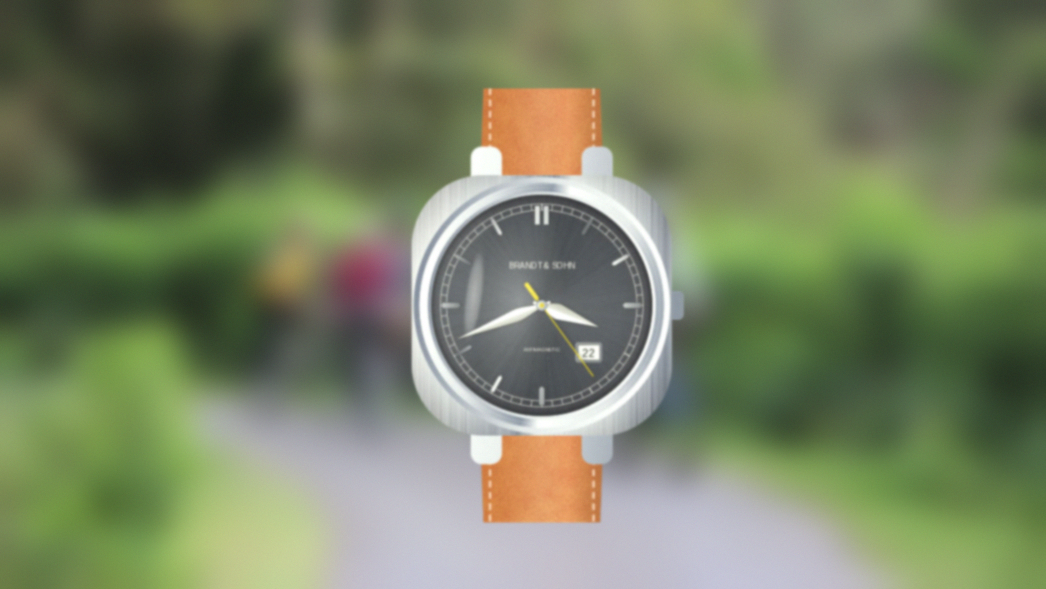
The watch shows 3.41.24
